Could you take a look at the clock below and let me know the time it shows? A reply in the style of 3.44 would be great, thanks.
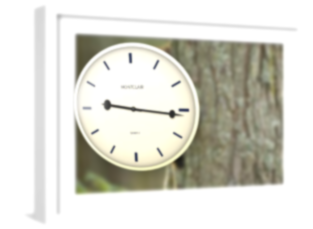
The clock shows 9.16
